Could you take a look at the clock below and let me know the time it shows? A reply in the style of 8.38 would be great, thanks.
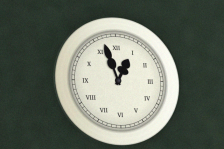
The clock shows 12.57
